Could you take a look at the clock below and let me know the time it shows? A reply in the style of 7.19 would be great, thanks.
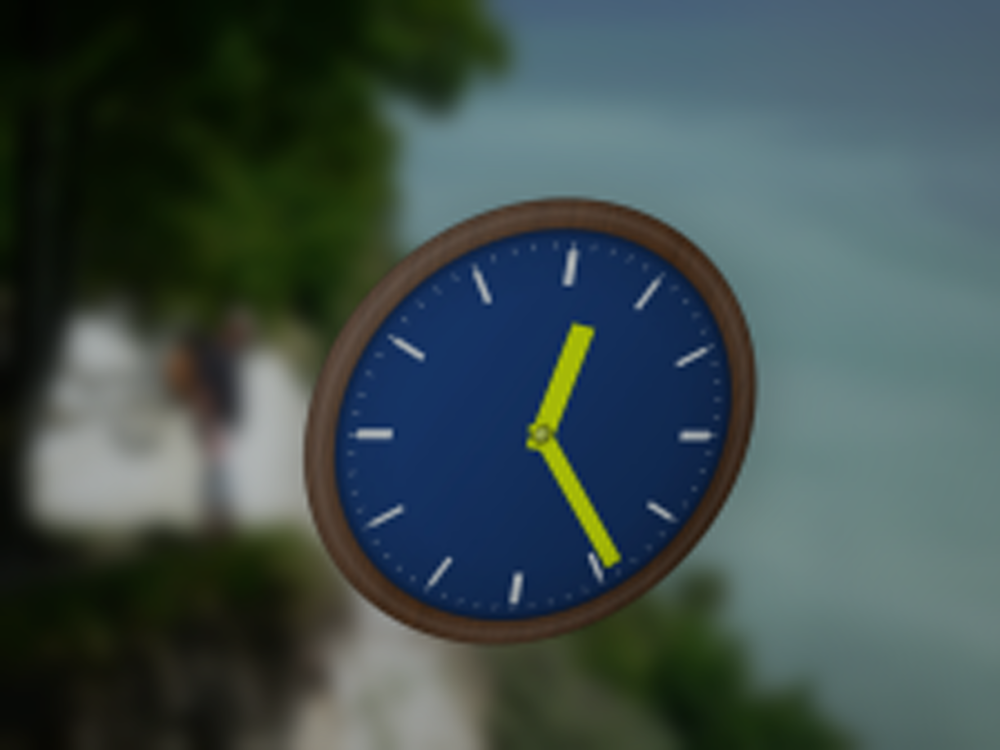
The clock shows 12.24
